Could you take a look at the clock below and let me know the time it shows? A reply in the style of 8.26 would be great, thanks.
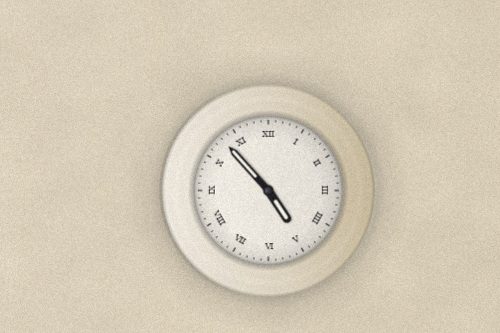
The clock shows 4.53
